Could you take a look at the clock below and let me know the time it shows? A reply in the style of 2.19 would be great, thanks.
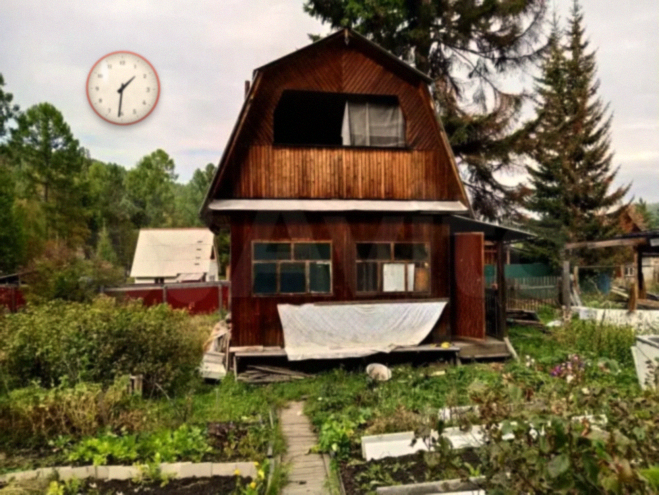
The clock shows 1.31
